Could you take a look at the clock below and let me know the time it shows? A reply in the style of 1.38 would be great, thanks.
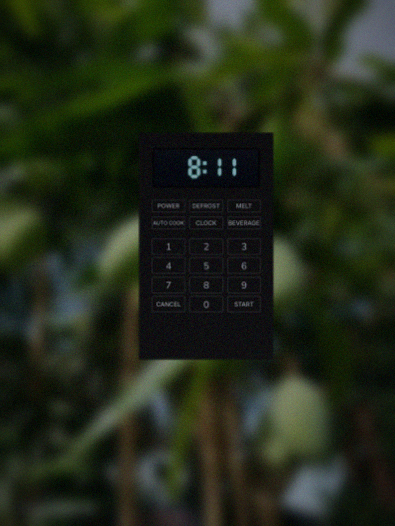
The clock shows 8.11
